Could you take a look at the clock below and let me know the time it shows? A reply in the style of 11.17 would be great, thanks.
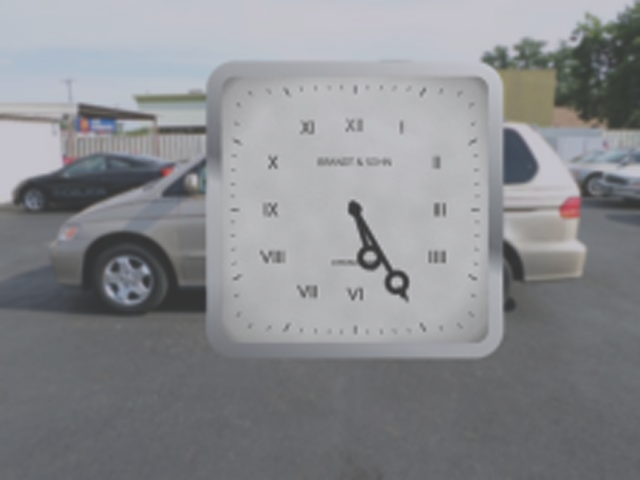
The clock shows 5.25
